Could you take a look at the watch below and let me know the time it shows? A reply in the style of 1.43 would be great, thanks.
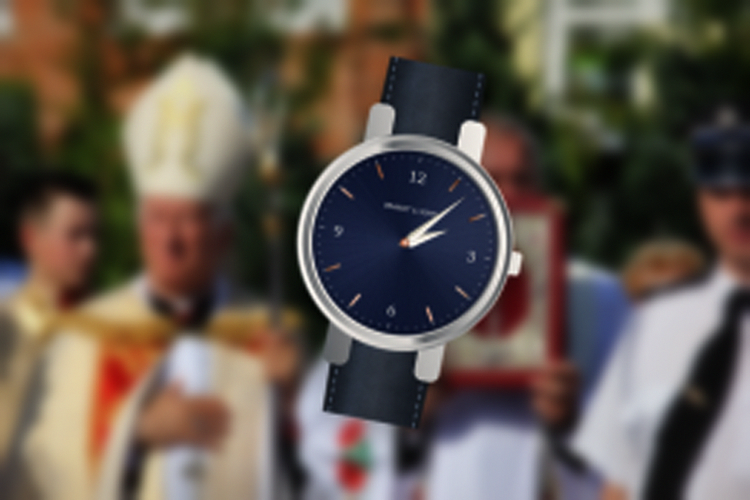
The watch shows 2.07
